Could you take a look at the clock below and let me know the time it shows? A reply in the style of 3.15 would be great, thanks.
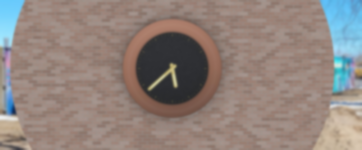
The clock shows 5.38
